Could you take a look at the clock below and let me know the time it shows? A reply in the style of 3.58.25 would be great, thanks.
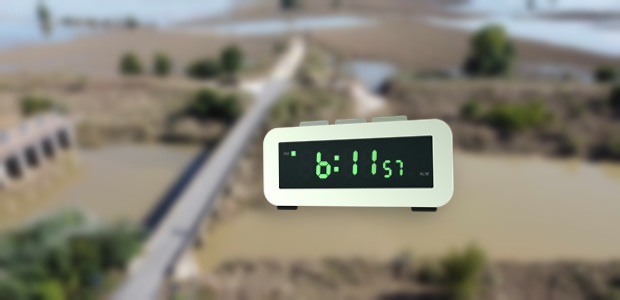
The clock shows 6.11.57
